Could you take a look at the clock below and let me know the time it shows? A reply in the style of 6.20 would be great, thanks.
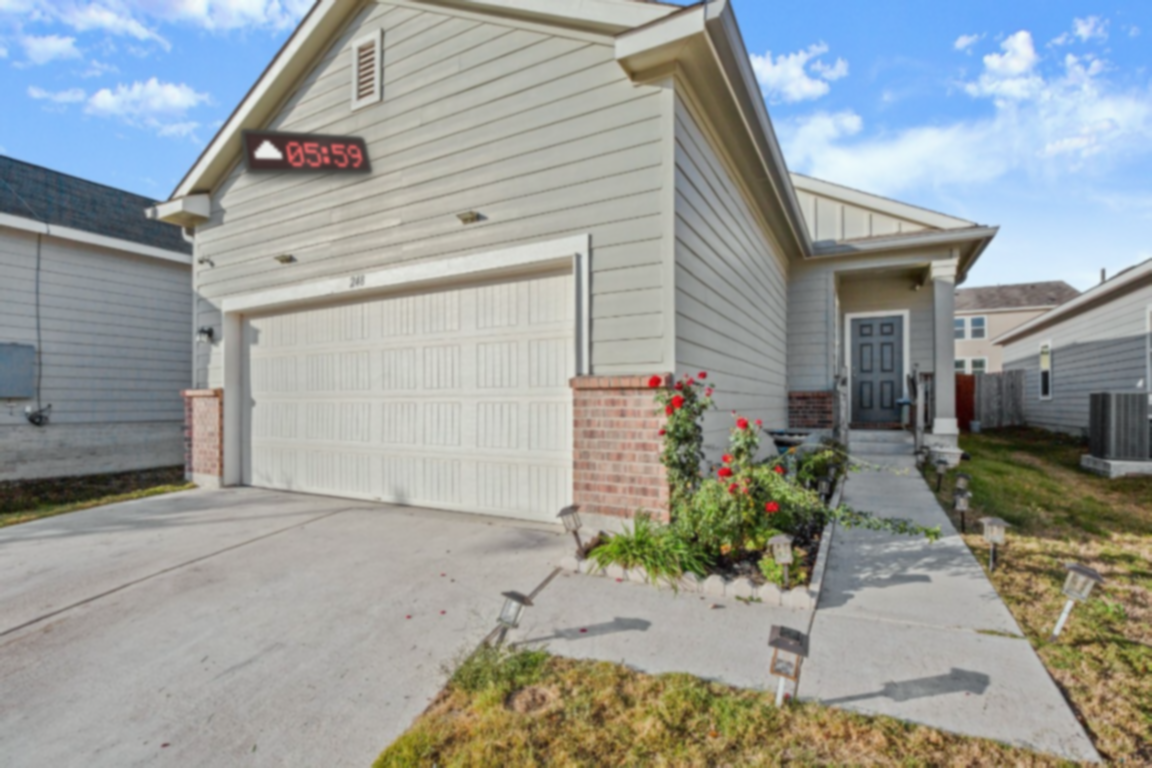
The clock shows 5.59
